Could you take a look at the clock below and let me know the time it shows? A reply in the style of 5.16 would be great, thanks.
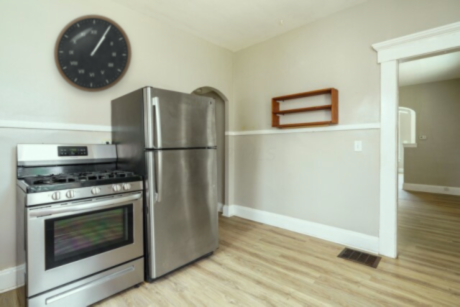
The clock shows 1.05
